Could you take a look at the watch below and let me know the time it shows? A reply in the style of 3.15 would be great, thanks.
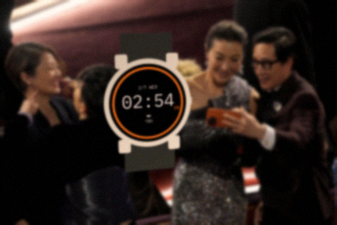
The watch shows 2.54
